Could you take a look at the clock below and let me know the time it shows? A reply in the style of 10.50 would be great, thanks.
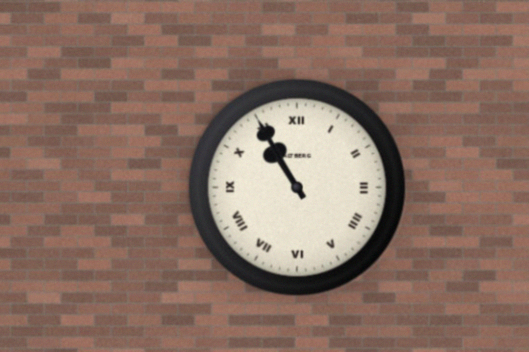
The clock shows 10.55
